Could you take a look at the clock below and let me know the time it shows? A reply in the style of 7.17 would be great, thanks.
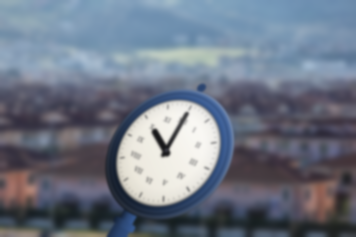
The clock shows 10.00
